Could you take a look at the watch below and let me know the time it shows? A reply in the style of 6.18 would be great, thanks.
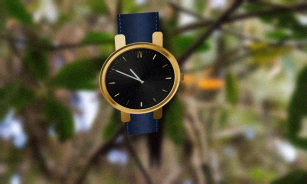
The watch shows 10.50
